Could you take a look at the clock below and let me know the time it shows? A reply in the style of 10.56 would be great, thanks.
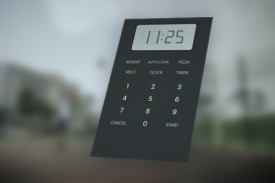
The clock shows 11.25
